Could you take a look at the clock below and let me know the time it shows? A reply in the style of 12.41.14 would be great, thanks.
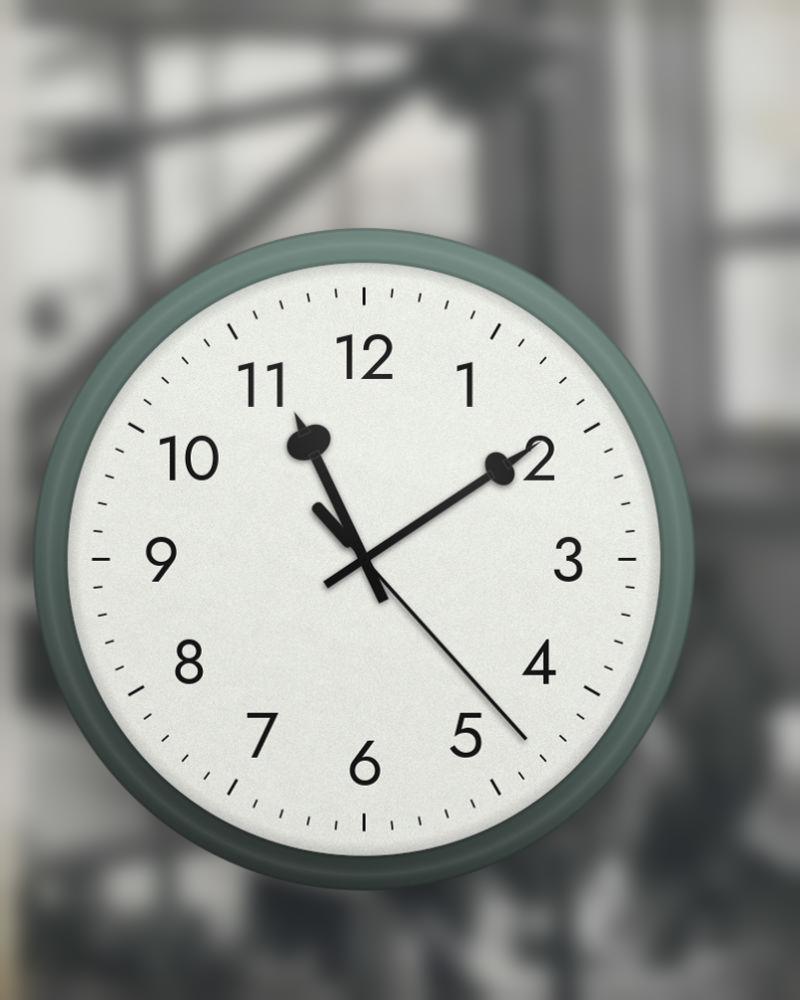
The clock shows 11.09.23
